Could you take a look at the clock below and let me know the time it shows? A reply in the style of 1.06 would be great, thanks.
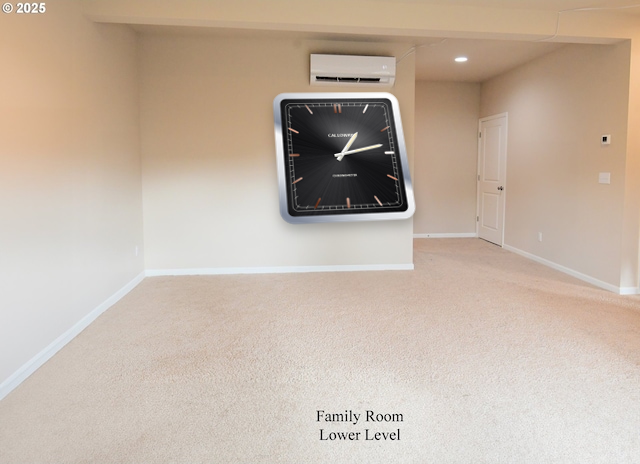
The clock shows 1.13
